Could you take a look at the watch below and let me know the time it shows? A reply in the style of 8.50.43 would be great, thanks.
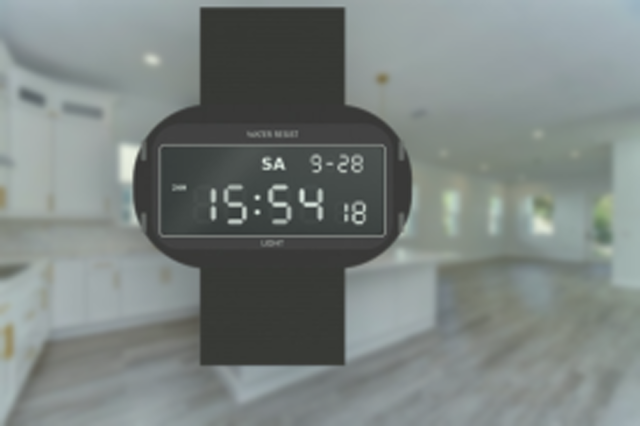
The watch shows 15.54.18
